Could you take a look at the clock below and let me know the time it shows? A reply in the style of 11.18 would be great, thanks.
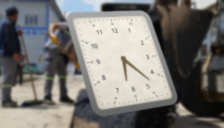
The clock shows 6.23
